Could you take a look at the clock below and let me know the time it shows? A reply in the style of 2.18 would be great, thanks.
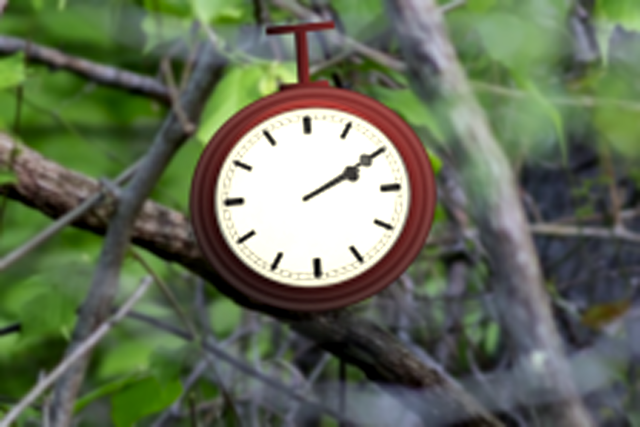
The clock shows 2.10
